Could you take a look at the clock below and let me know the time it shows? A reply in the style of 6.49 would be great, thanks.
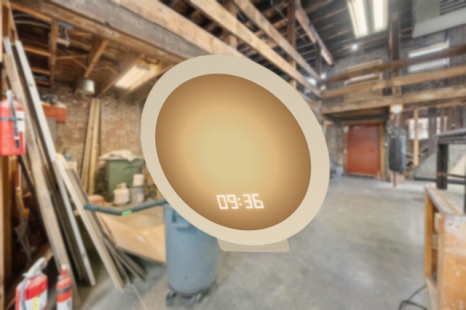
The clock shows 9.36
